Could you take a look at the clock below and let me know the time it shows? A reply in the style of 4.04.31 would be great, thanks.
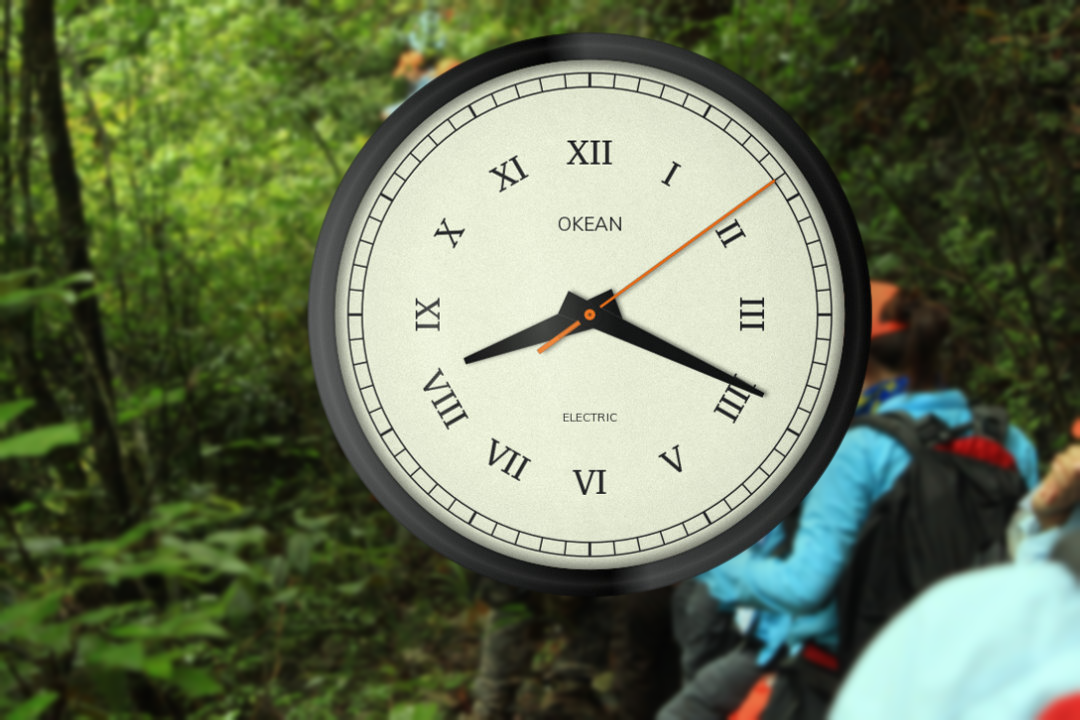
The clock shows 8.19.09
